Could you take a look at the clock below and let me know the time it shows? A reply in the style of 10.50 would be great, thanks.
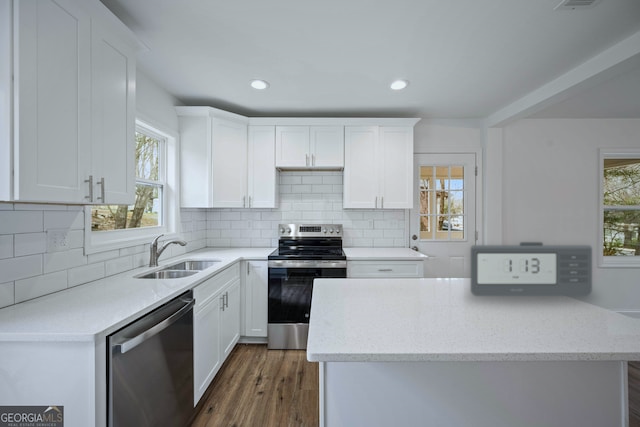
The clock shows 1.13
